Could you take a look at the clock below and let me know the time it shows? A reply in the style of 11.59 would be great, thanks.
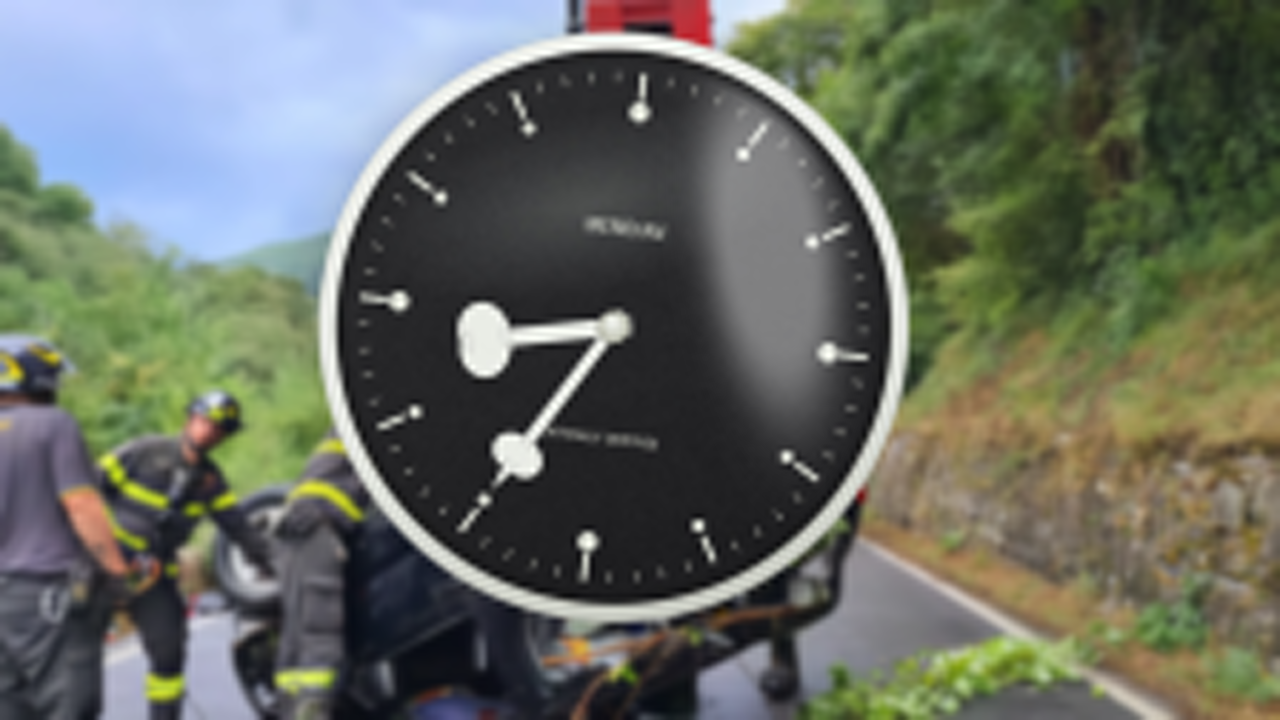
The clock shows 8.35
